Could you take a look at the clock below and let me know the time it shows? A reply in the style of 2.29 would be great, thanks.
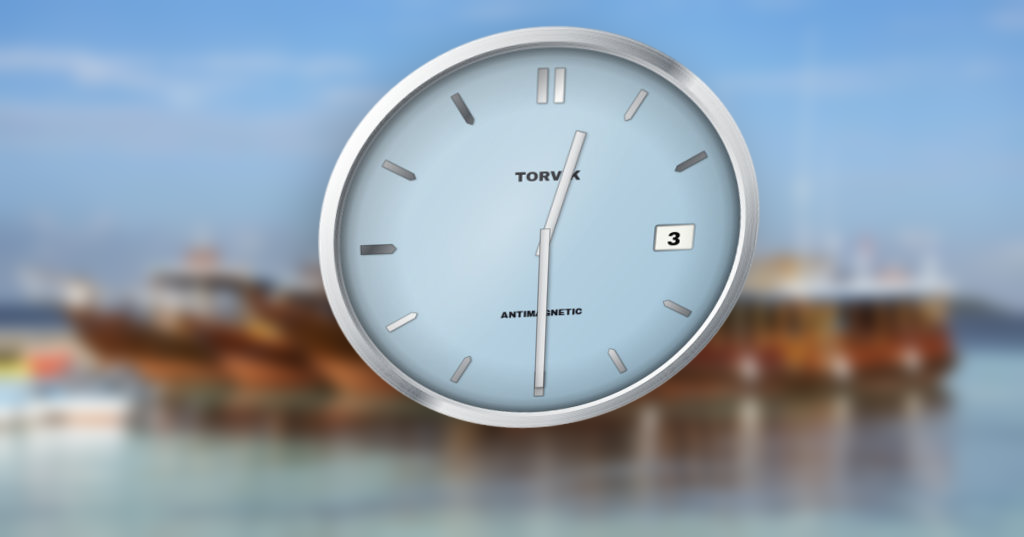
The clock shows 12.30
